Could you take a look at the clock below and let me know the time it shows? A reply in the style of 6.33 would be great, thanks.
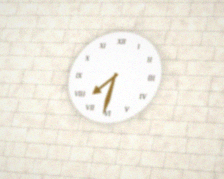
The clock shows 7.31
